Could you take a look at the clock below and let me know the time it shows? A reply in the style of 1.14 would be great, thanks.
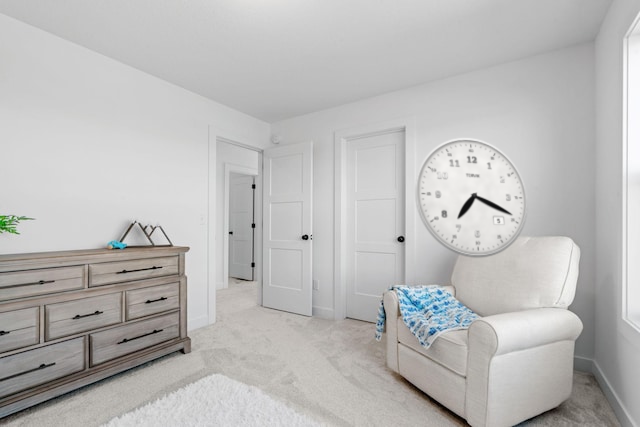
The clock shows 7.19
